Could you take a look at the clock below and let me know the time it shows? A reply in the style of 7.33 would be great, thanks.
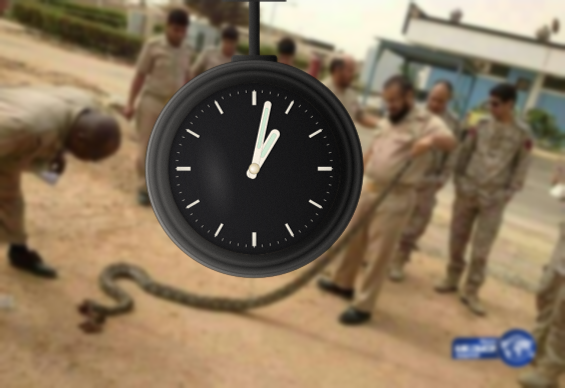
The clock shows 1.02
